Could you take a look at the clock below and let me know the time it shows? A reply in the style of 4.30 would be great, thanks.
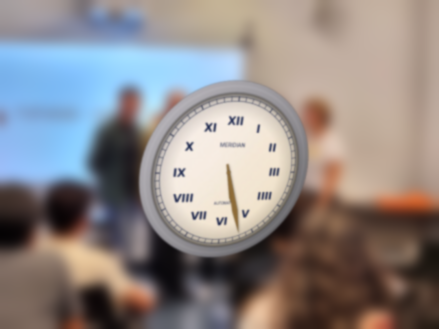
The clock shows 5.27
